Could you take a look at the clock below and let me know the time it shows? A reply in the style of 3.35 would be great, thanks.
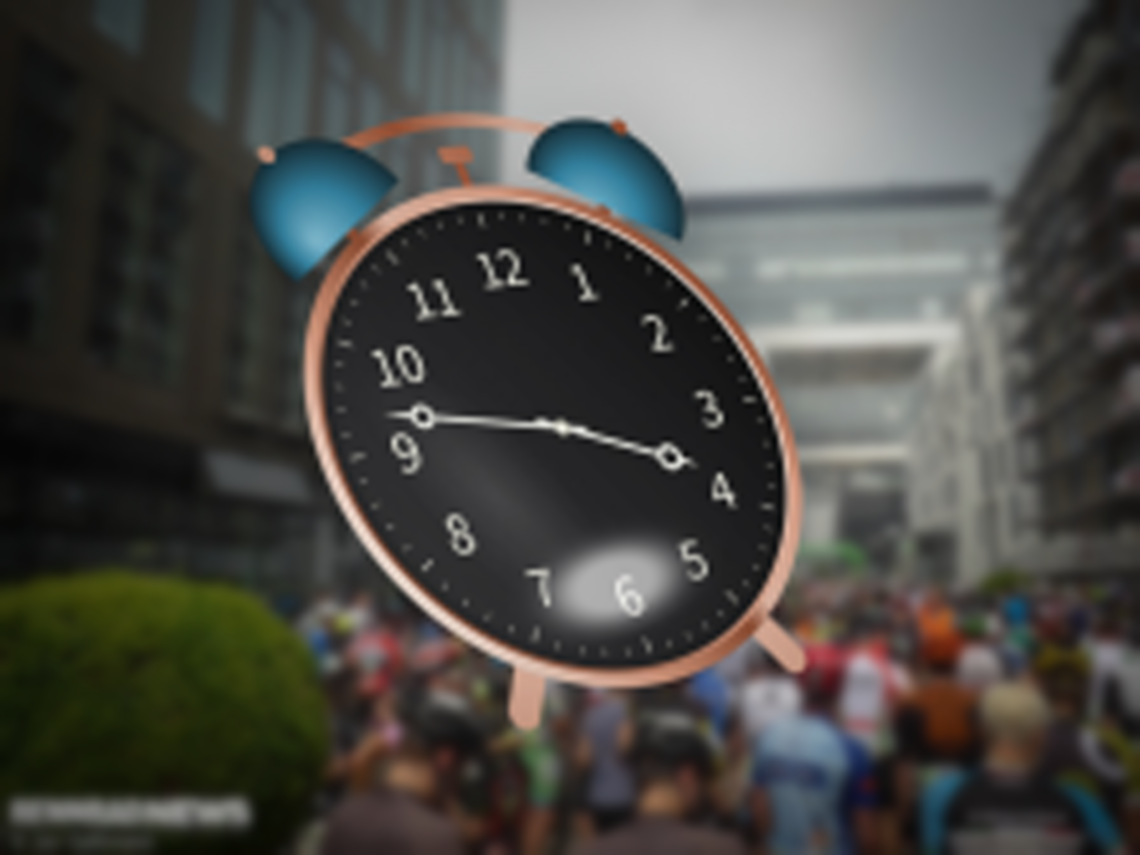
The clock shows 3.47
